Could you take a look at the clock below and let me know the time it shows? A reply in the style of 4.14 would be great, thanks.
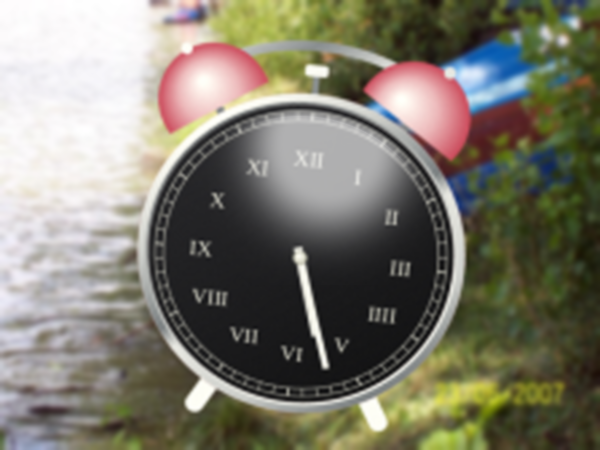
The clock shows 5.27
